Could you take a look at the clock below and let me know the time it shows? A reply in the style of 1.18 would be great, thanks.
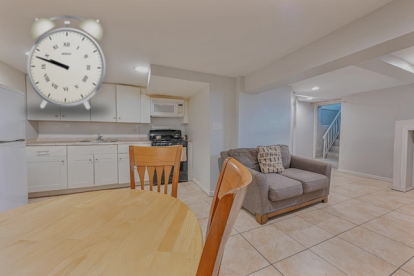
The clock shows 9.48
